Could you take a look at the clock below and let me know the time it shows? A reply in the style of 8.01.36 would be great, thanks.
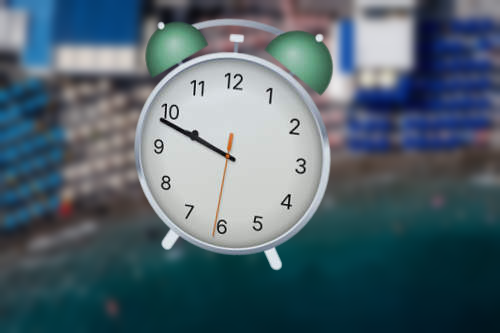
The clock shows 9.48.31
